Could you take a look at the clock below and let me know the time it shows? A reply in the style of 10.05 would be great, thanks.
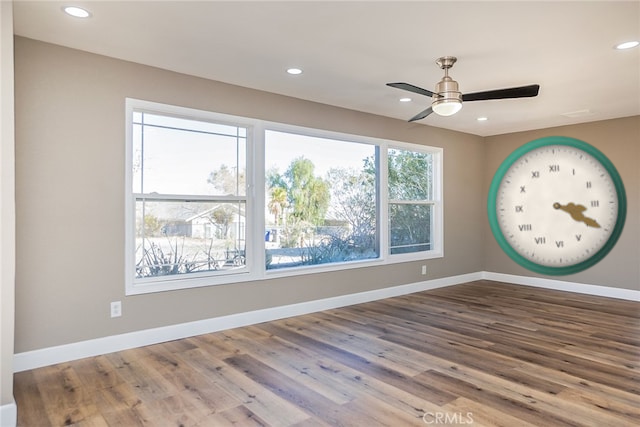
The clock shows 3.20
